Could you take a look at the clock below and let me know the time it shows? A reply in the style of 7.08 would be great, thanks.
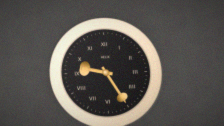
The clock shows 9.25
